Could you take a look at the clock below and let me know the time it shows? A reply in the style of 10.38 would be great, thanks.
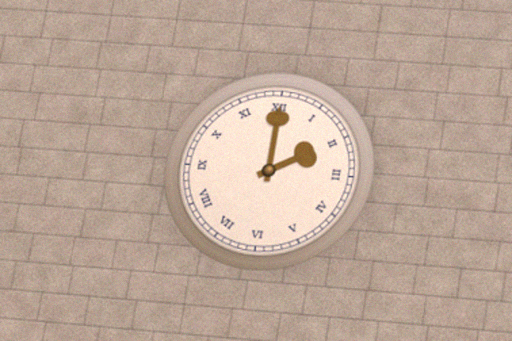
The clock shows 2.00
